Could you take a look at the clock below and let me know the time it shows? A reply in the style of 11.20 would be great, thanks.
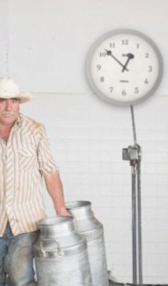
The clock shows 12.52
